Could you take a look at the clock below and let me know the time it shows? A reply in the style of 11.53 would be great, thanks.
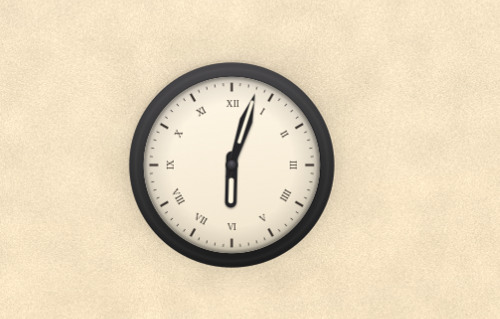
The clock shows 6.03
